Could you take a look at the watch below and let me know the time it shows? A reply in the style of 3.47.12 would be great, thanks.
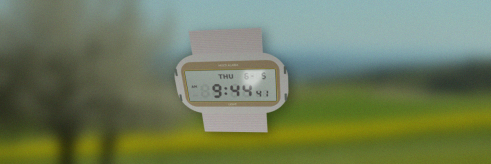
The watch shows 9.44.41
